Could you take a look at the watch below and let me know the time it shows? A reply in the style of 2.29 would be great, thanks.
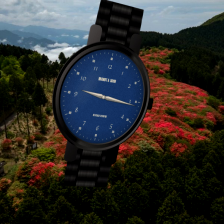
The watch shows 9.16
